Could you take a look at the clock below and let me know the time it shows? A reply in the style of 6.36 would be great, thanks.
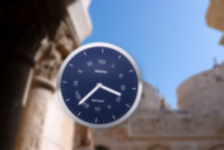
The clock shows 3.37
